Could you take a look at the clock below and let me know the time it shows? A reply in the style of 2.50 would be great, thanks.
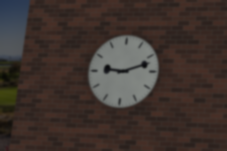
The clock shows 9.12
